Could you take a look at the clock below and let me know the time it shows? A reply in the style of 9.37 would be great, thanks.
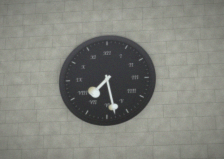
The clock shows 7.28
